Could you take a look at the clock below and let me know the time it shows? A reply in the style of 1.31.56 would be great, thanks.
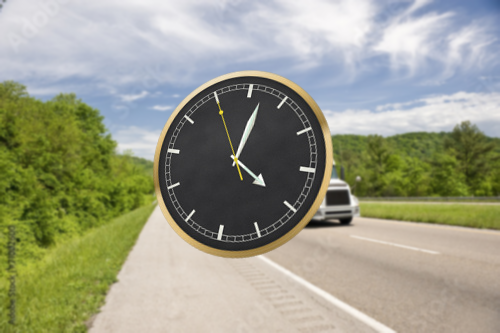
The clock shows 4.01.55
